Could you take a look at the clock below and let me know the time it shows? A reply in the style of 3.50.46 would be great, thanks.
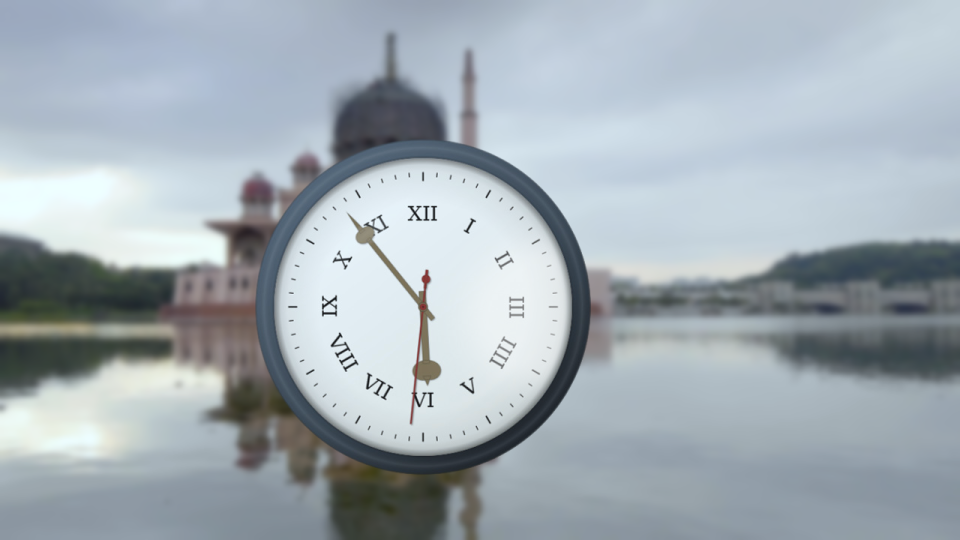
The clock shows 5.53.31
